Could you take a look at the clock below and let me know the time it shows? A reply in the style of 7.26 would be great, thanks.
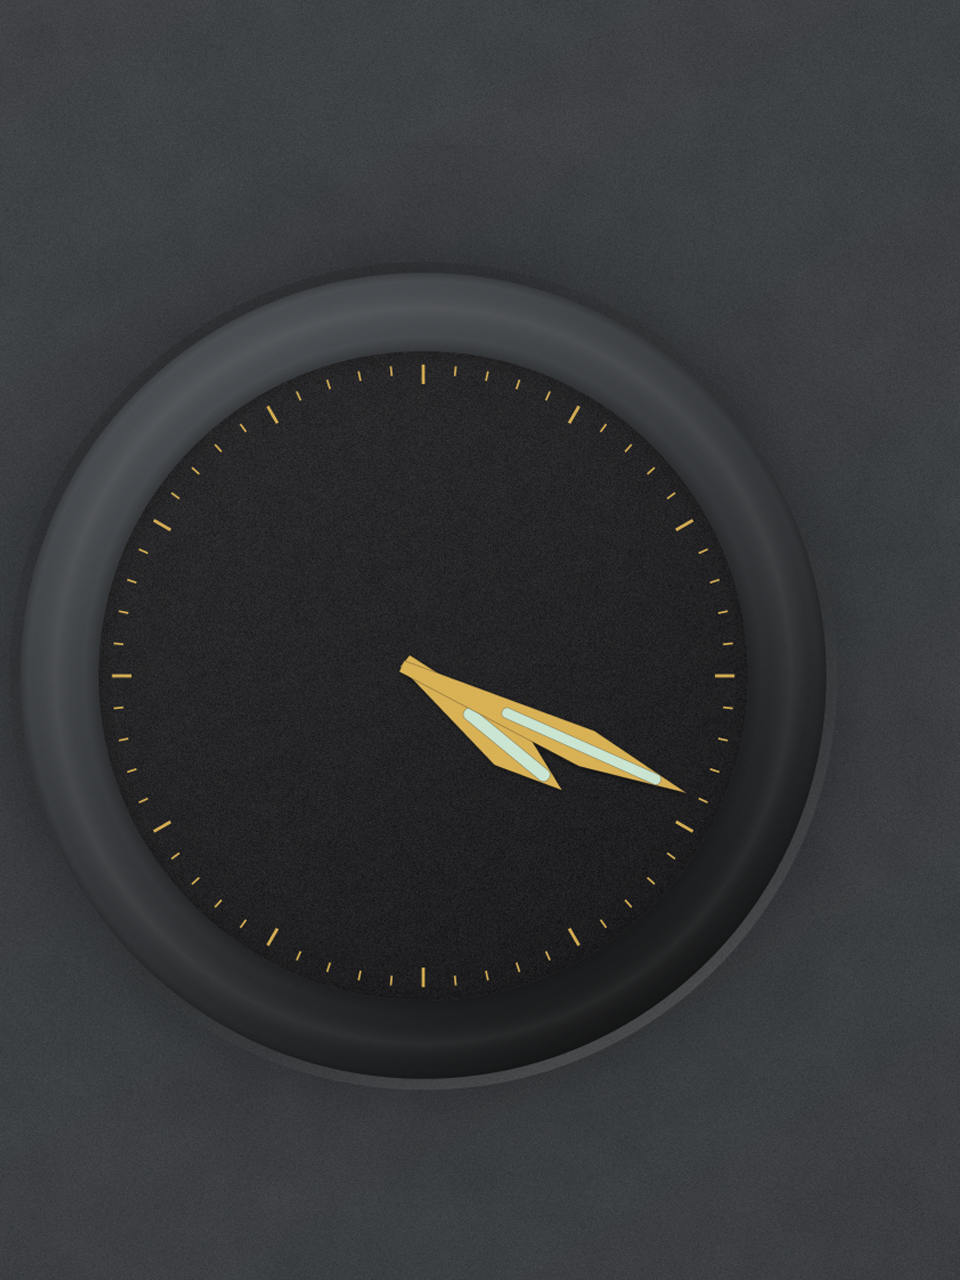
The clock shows 4.19
